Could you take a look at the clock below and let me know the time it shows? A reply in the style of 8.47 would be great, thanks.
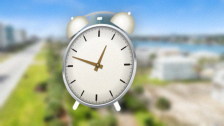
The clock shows 12.48
